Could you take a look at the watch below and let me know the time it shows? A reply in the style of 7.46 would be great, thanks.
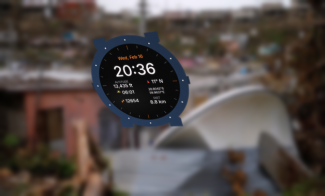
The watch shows 20.36
